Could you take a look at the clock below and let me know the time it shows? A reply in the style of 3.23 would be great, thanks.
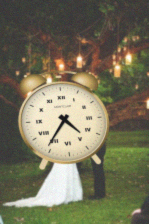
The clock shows 4.36
